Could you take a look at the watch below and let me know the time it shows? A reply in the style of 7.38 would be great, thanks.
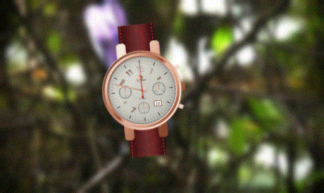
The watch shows 11.48
